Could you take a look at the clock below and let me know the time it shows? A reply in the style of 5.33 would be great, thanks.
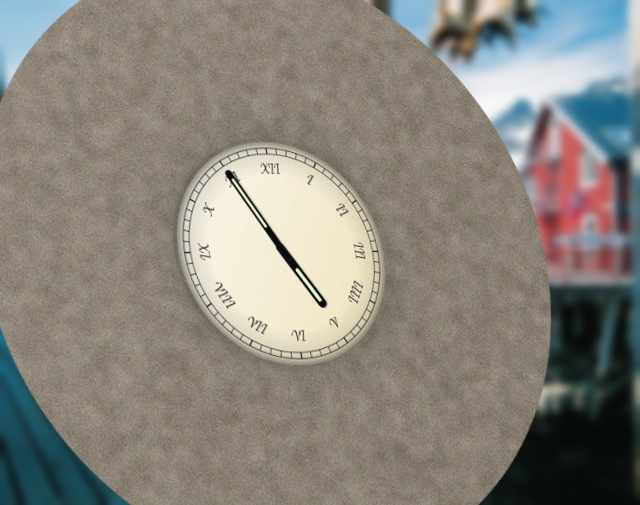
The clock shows 4.55
